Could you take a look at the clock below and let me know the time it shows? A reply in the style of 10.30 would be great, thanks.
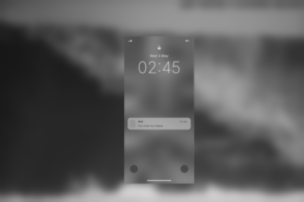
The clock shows 2.45
